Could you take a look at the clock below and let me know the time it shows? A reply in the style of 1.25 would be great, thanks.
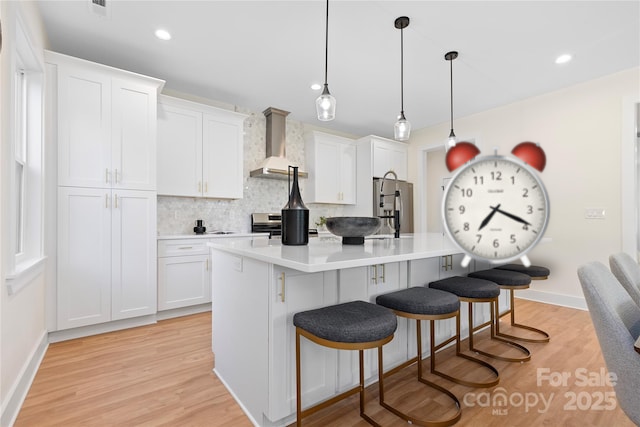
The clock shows 7.19
